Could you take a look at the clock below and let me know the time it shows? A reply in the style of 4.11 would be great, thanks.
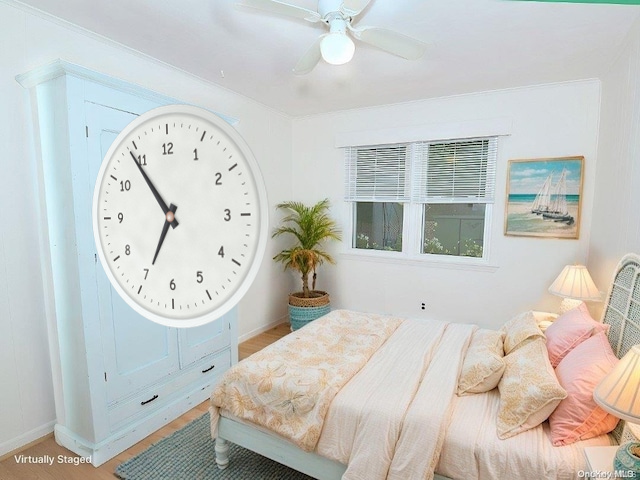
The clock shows 6.54
